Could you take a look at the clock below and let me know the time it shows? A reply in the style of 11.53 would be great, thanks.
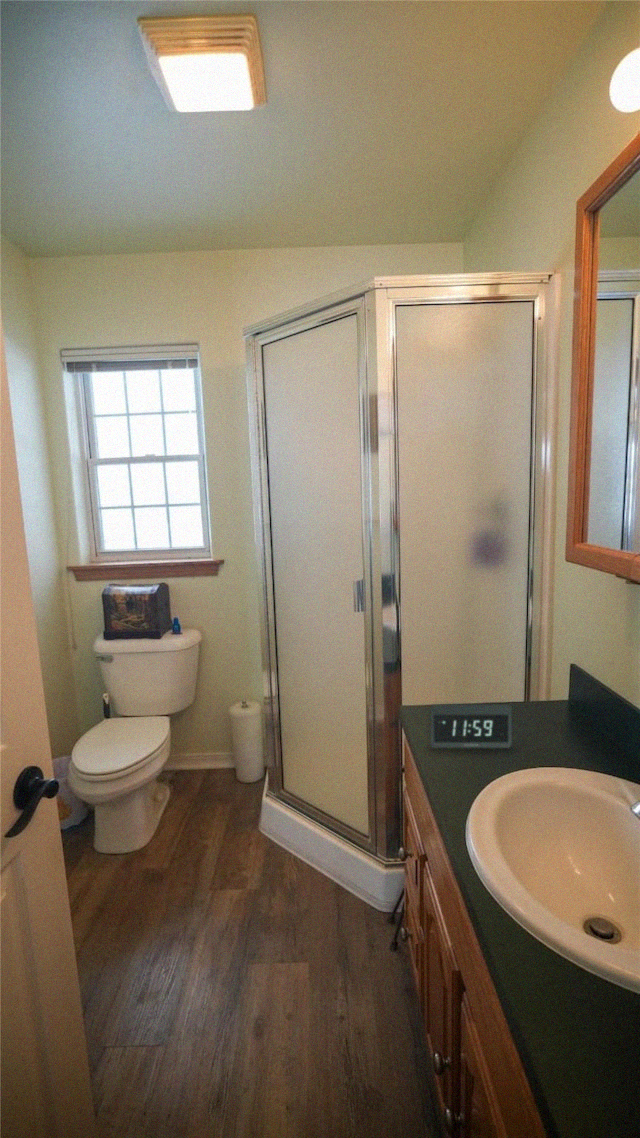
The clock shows 11.59
